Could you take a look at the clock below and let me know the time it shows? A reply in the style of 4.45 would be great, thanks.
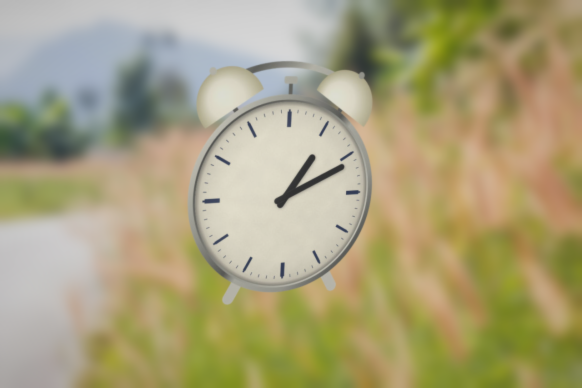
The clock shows 1.11
